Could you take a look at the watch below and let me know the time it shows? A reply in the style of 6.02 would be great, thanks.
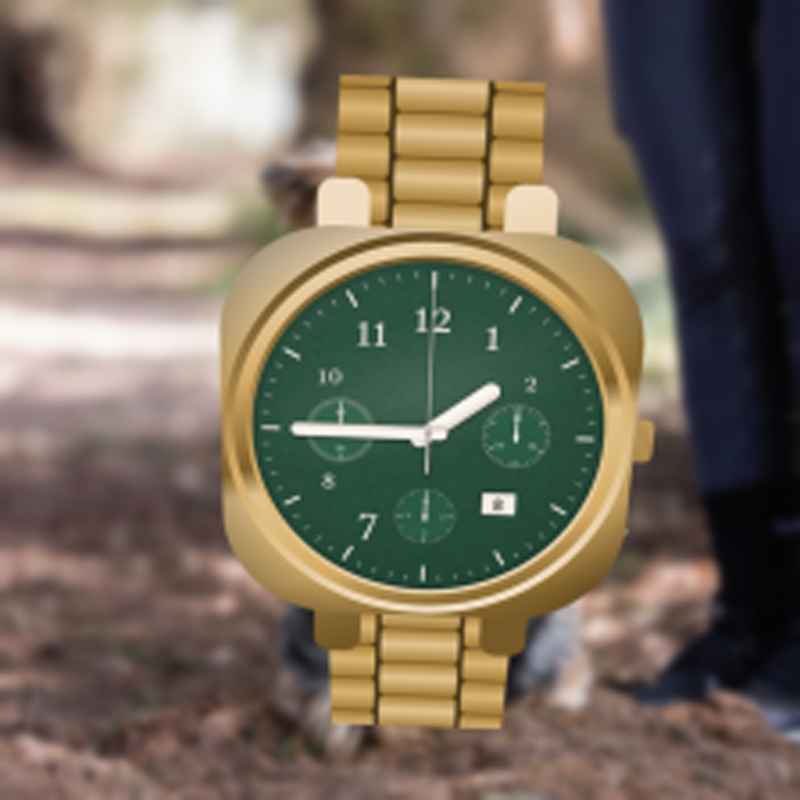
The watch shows 1.45
